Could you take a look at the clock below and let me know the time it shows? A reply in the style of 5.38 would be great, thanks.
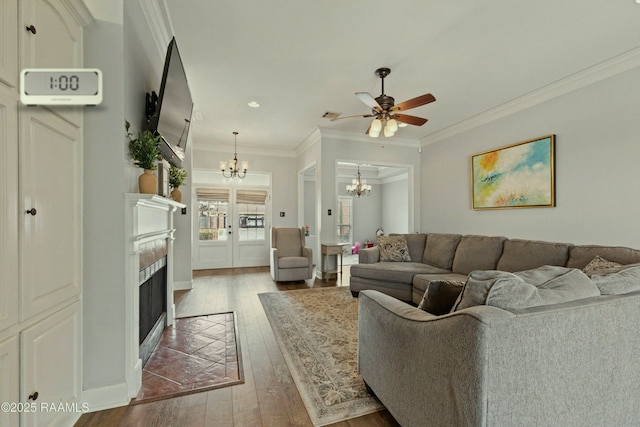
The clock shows 1.00
